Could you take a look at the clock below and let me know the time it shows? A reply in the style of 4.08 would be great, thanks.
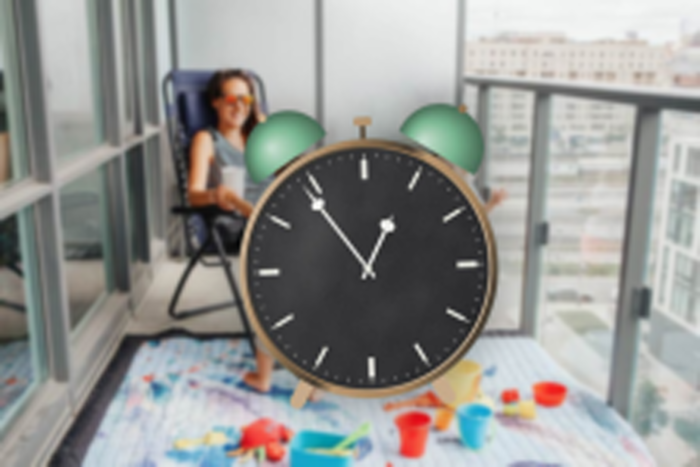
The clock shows 12.54
